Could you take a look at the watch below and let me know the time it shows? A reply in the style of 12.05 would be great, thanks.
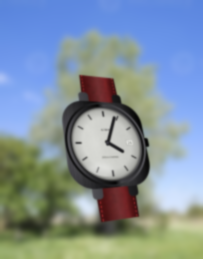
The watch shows 4.04
